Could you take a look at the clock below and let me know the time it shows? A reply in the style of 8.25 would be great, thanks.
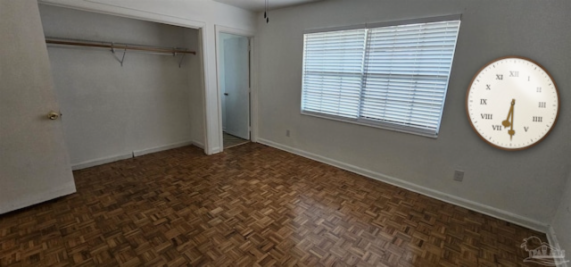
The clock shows 6.30
